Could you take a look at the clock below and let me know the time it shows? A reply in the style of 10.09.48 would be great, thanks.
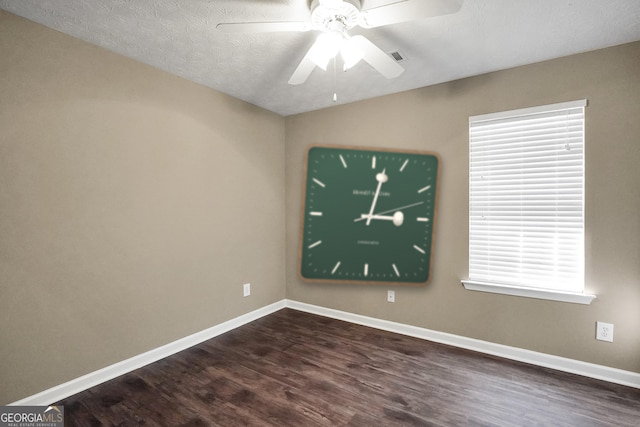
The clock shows 3.02.12
